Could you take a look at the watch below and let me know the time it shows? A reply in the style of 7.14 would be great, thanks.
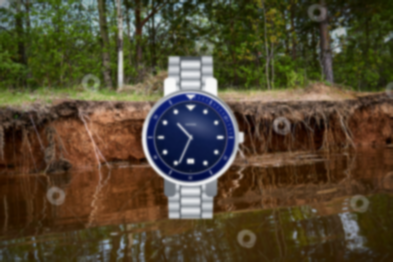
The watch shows 10.34
